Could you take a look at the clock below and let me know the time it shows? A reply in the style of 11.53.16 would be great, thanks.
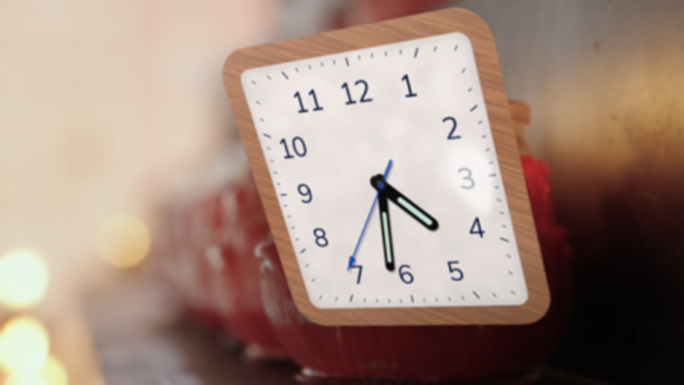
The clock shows 4.31.36
